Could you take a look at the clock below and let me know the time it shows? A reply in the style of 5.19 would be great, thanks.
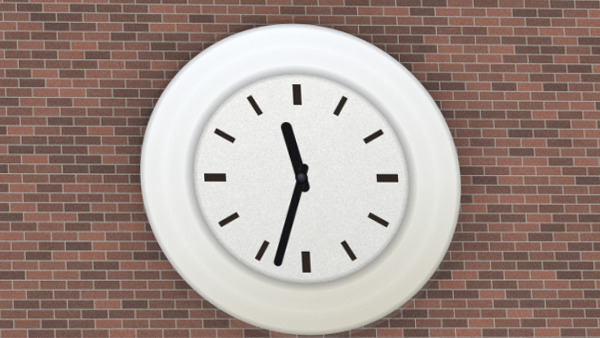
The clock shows 11.33
